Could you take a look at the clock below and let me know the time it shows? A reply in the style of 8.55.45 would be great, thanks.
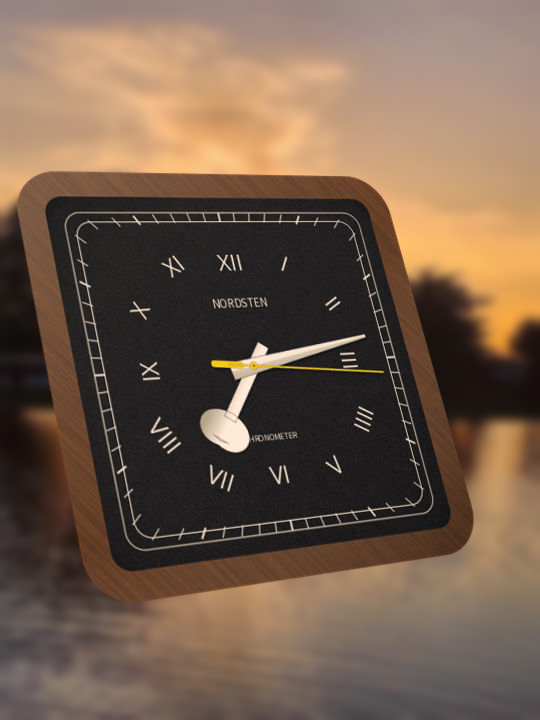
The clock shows 7.13.16
